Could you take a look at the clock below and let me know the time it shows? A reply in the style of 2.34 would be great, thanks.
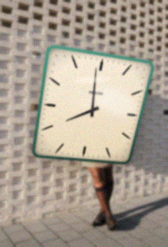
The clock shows 7.59
